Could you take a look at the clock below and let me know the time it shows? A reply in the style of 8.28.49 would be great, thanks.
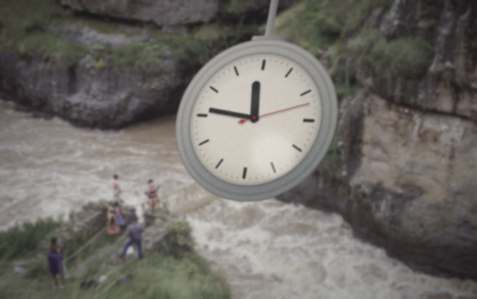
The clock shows 11.46.12
